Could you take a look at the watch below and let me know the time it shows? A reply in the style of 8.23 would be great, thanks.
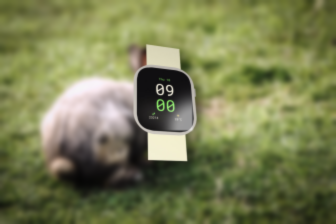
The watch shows 9.00
